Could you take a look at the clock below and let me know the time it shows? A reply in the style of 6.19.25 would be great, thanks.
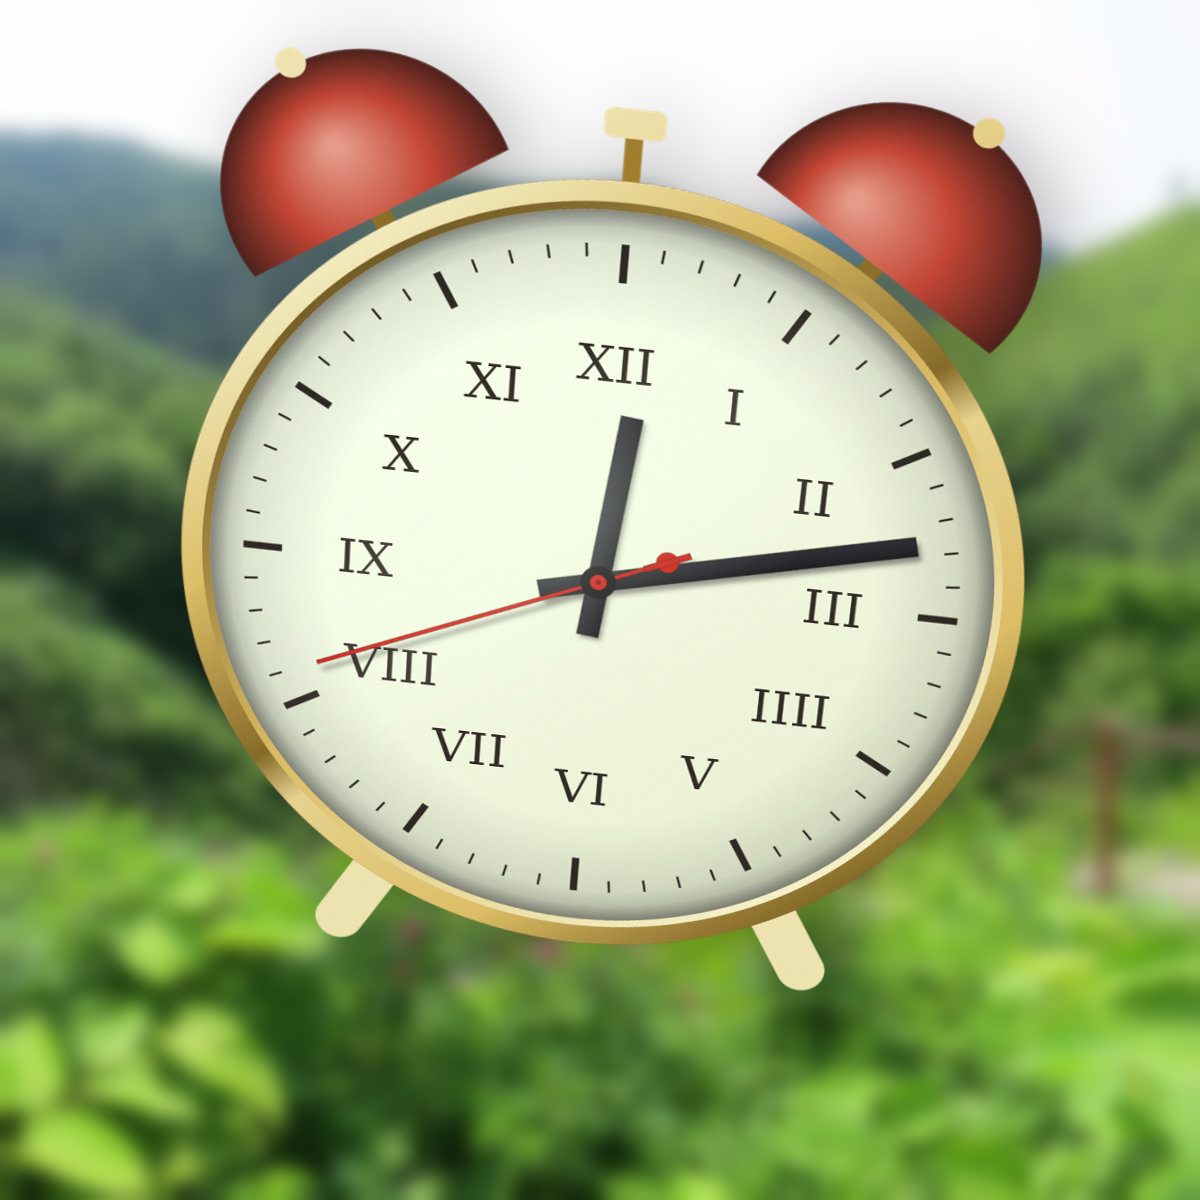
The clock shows 12.12.41
